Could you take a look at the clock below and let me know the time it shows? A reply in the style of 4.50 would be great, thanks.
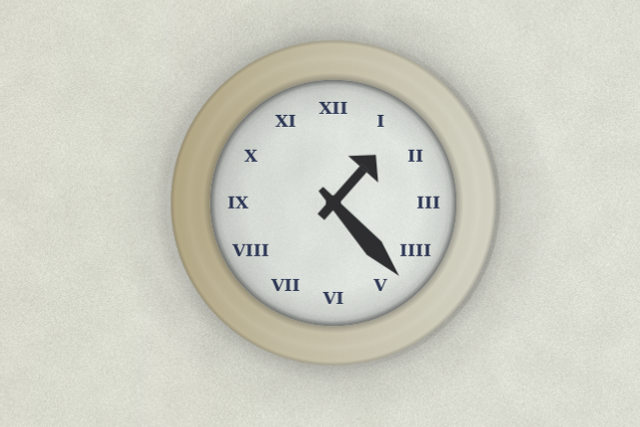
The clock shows 1.23
